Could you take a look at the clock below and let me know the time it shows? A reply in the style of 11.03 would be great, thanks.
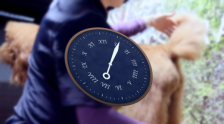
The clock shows 7.06
